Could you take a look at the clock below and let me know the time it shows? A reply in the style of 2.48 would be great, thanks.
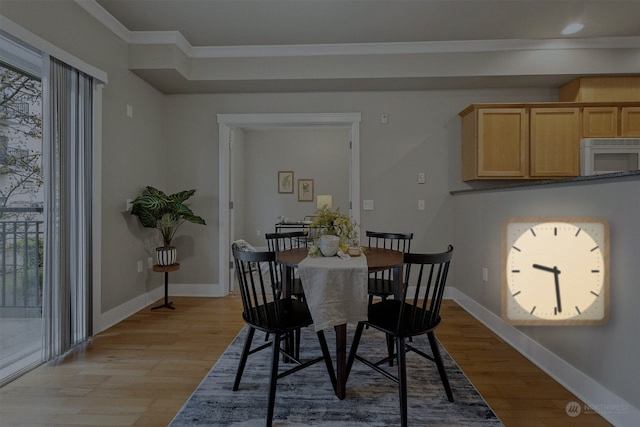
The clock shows 9.29
